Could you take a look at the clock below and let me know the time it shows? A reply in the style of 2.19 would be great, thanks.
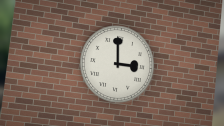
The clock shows 2.59
